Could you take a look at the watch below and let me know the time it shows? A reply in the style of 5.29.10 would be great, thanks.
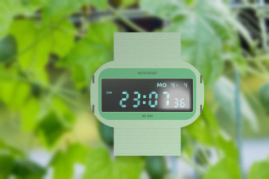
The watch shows 23.07.36
